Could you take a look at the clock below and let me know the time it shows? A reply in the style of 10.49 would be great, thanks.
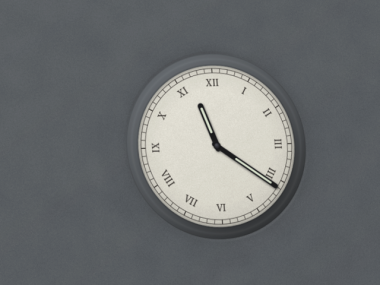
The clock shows 11.21
